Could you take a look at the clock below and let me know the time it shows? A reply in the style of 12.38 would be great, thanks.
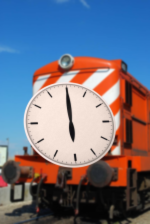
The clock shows 6.00
